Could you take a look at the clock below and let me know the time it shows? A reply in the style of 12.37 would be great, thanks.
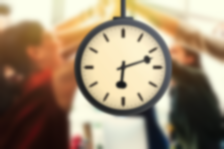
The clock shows 6.12
